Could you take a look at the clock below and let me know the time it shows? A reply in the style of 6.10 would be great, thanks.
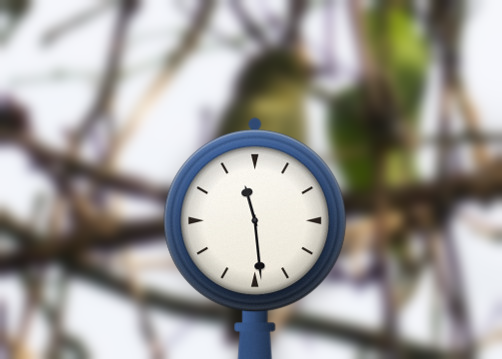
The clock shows 11.29
